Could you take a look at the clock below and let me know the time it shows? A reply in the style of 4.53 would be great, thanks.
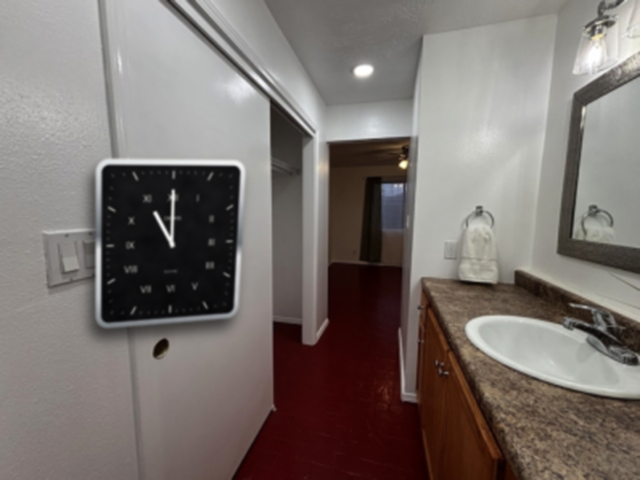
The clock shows 11.00
